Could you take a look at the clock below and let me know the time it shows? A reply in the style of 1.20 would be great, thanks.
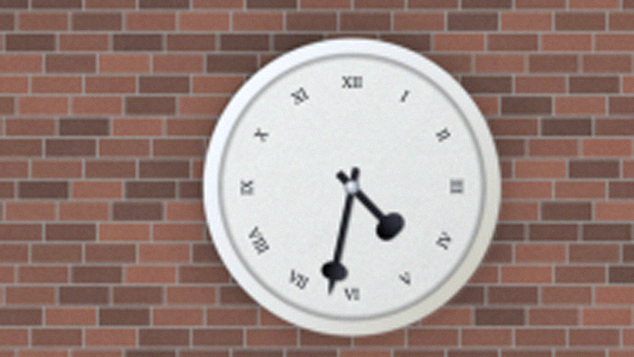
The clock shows 4.32
